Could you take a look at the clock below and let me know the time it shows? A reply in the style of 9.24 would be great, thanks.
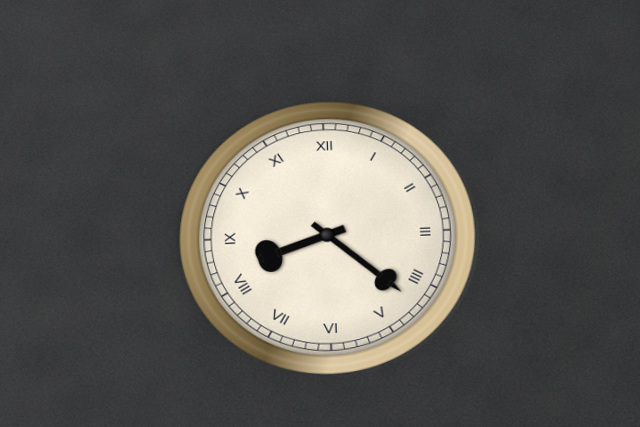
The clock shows 8.22
